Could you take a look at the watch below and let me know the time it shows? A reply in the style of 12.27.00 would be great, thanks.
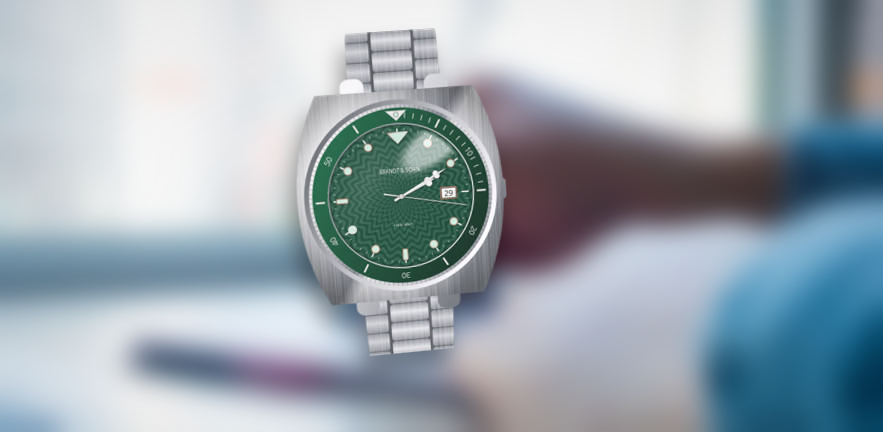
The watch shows 2.10.17
